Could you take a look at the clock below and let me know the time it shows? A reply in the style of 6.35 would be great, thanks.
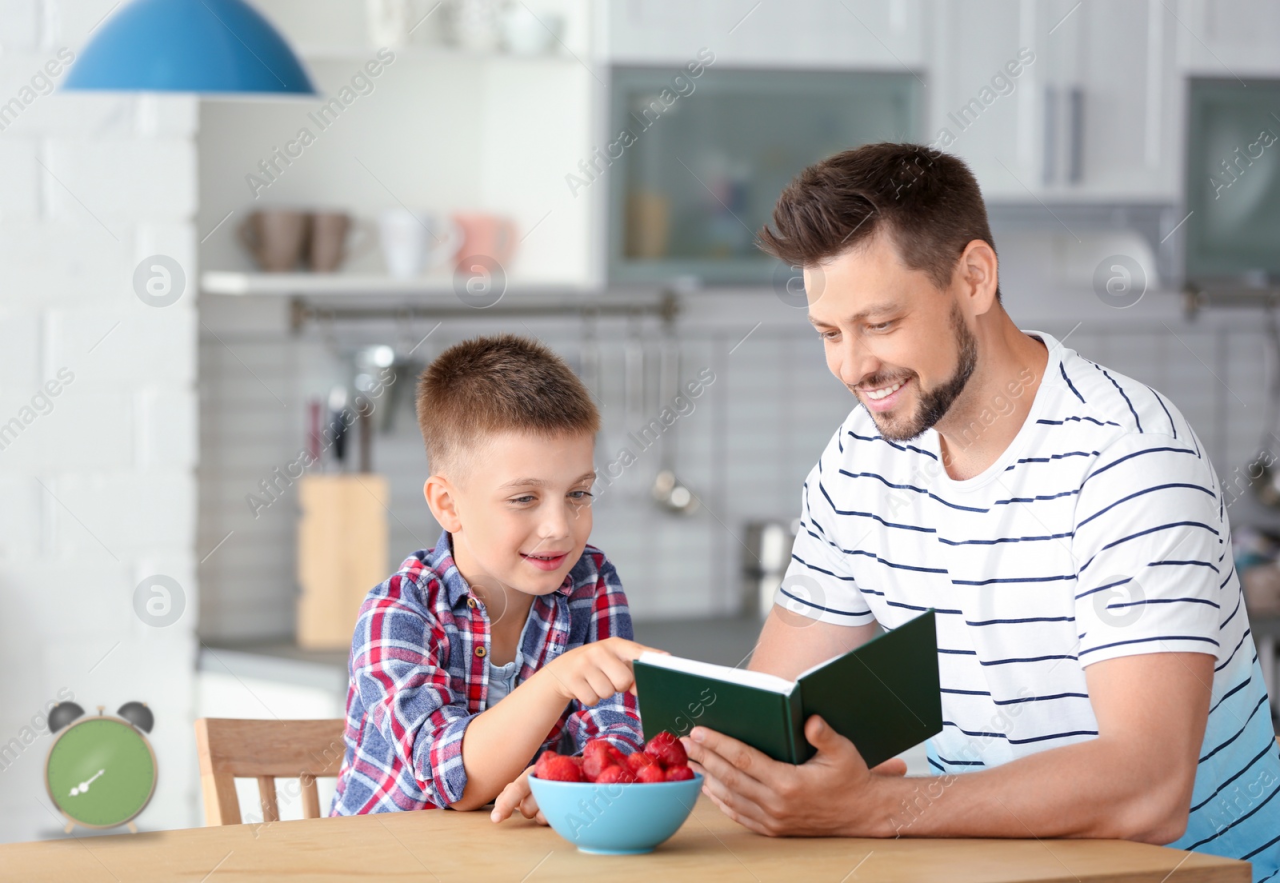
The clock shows 7.39
